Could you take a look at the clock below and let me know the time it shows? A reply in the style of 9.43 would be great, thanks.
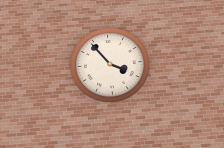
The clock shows 3.54
